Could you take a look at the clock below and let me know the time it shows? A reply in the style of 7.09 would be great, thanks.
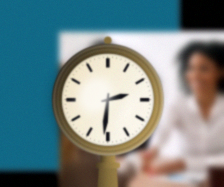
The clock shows 2.31
